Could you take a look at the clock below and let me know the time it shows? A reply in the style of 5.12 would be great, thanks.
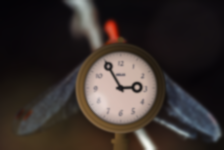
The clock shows 2.55
